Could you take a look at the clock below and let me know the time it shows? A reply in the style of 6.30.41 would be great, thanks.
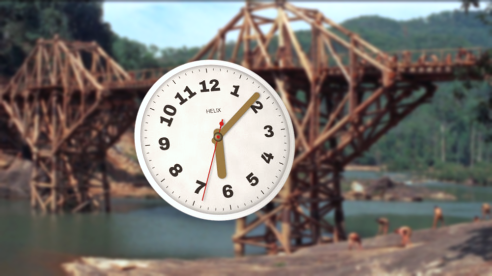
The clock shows 6.08.34
